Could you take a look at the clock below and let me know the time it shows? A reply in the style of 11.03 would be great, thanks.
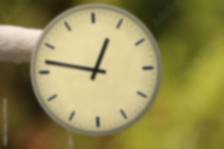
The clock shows 12.47
